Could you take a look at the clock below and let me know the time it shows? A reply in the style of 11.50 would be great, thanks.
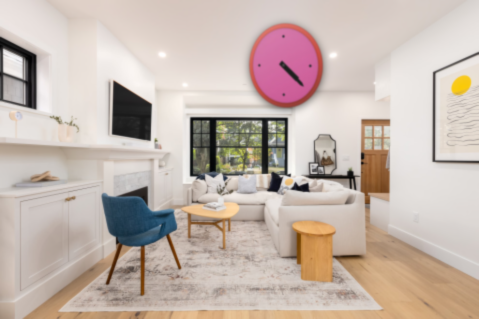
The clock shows 4.22
